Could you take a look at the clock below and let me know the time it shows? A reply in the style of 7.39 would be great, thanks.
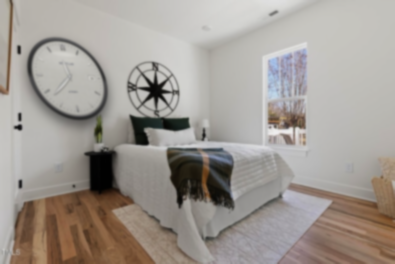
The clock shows 11.38
